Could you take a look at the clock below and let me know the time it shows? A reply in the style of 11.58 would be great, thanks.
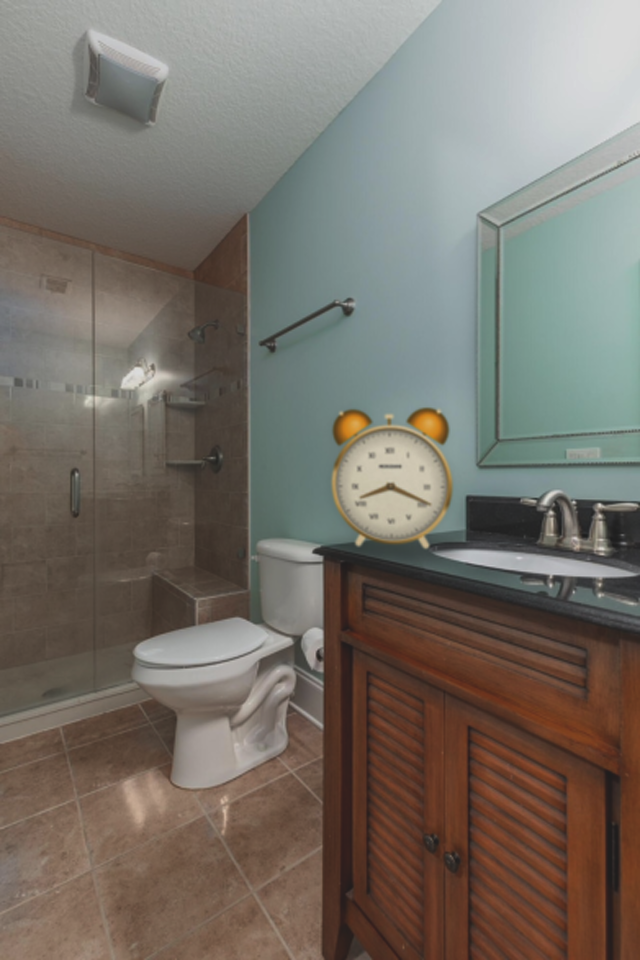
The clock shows 8.19
